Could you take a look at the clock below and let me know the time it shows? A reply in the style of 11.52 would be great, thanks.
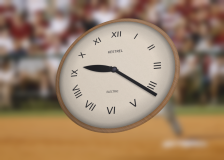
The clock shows 9.21
